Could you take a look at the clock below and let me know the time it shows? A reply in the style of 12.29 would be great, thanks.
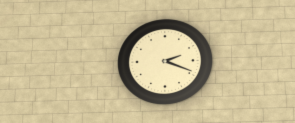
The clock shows 2.19
